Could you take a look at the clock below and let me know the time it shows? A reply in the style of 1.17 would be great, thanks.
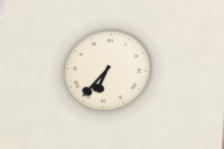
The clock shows 6.36
